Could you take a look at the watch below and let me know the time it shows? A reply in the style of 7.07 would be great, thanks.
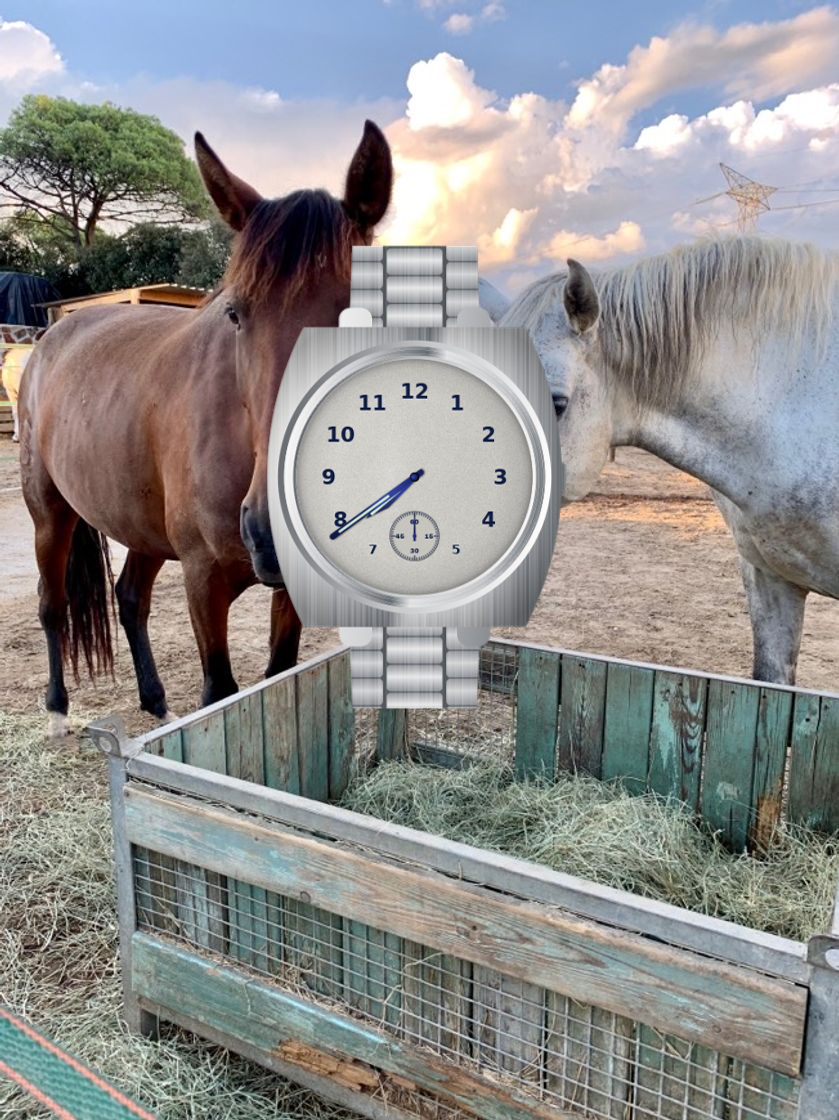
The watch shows 7.39
